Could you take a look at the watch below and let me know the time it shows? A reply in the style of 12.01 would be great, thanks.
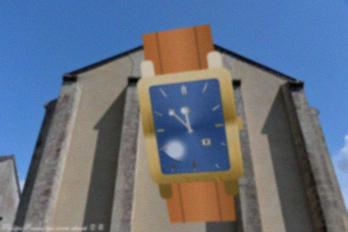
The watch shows 11.53
